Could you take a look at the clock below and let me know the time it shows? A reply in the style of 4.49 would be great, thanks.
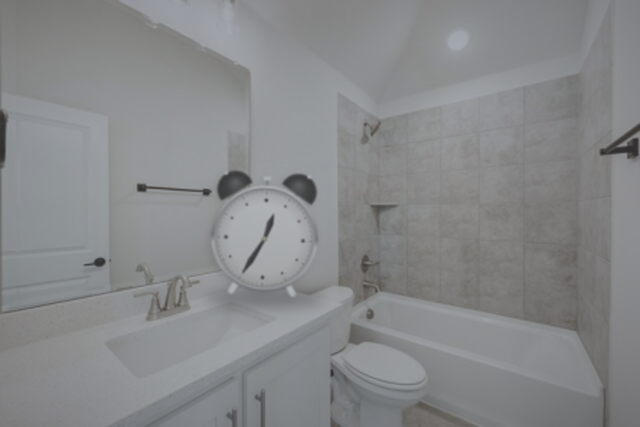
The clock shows 12.35
